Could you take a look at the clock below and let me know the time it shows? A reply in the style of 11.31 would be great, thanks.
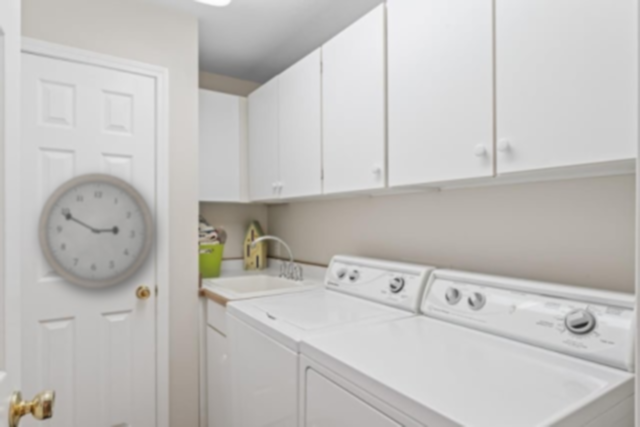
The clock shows 2.49
